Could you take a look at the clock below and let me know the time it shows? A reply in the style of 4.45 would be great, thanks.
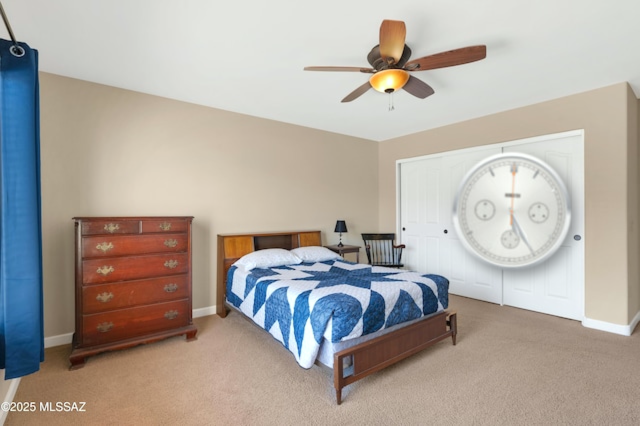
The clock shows 5.25
